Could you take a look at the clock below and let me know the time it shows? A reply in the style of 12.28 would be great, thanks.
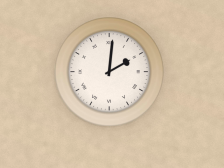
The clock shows 2.01
